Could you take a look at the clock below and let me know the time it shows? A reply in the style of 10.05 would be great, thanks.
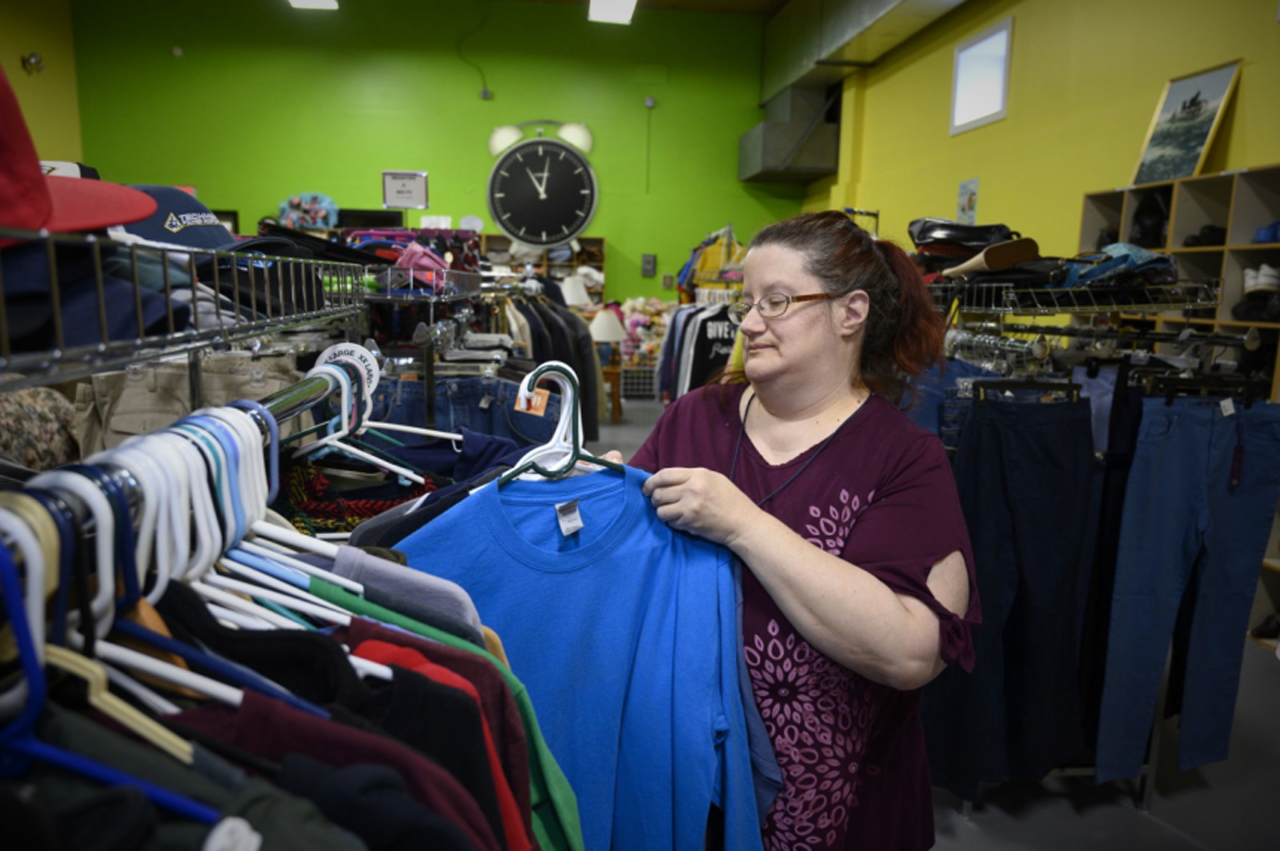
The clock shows 11.02
